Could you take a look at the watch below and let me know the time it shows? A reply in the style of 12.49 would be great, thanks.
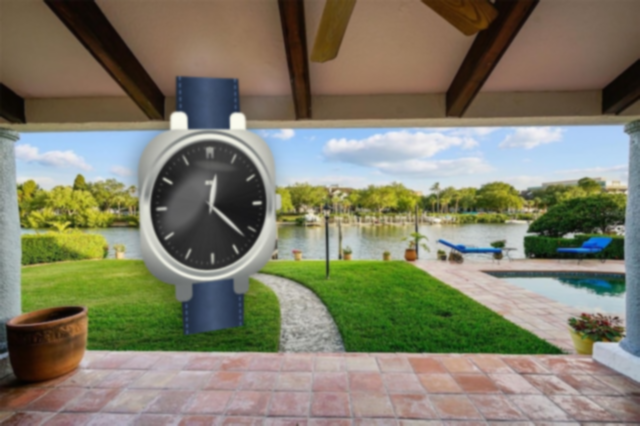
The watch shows 12.22
